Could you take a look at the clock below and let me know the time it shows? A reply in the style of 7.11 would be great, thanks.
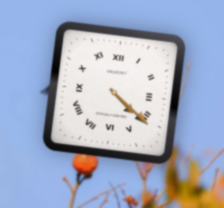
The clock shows 4.21
